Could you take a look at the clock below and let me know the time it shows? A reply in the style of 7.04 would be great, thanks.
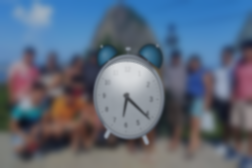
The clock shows 6.21
